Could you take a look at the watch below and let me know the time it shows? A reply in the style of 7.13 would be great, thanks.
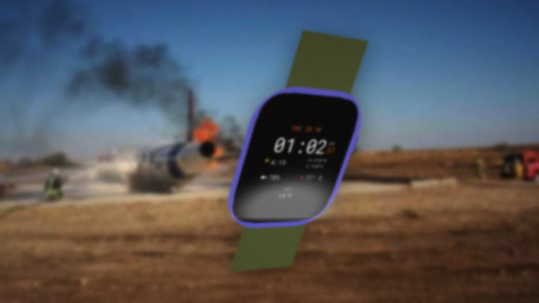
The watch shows 1.02
